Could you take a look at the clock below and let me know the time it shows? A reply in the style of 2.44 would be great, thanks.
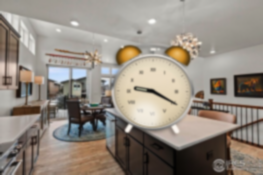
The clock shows 9.20
